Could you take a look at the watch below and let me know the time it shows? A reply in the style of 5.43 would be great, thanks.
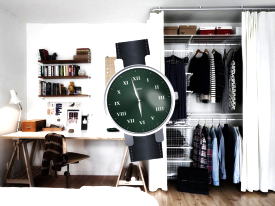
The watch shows 5.58
